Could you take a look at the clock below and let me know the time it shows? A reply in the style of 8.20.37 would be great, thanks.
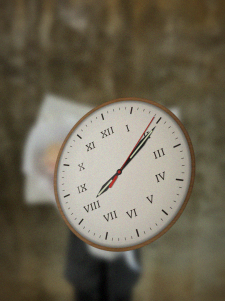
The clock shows 8.10.09
